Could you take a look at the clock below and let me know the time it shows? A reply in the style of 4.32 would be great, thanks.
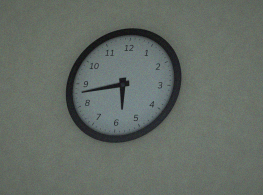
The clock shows 5.43
